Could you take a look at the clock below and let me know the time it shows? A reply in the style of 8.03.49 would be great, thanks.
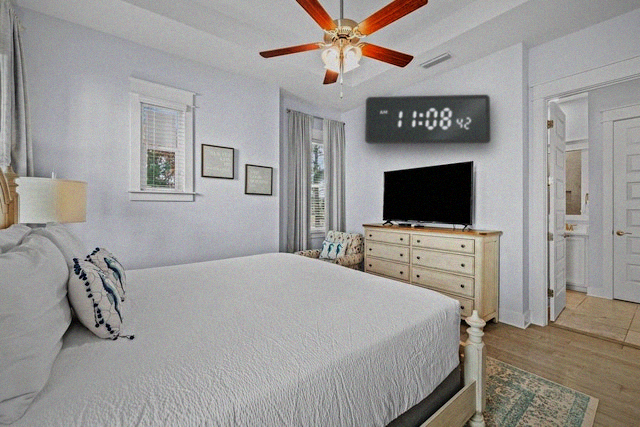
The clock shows 11.08.42
